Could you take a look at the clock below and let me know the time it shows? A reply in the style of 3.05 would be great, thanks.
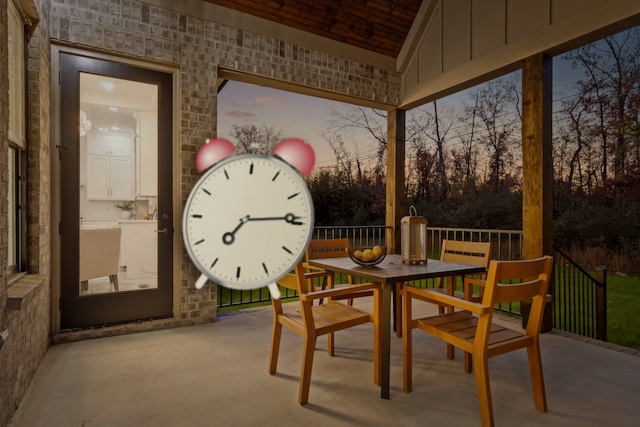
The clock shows 7.14
